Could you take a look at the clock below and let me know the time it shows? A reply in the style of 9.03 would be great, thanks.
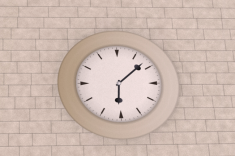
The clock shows 6.08
